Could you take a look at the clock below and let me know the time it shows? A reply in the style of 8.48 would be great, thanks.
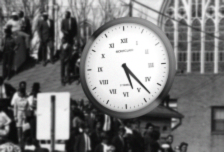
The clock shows 5.23
